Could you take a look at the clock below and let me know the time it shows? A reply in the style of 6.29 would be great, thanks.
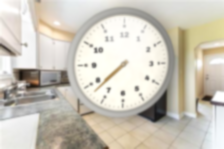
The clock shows 7.38
